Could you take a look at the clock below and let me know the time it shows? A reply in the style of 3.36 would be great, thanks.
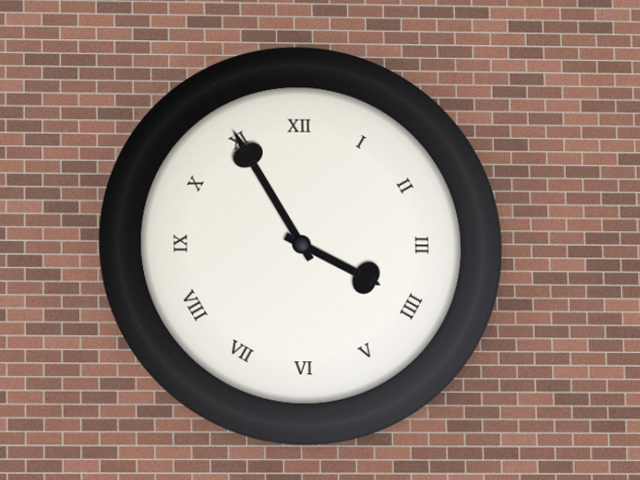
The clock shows 3.55
